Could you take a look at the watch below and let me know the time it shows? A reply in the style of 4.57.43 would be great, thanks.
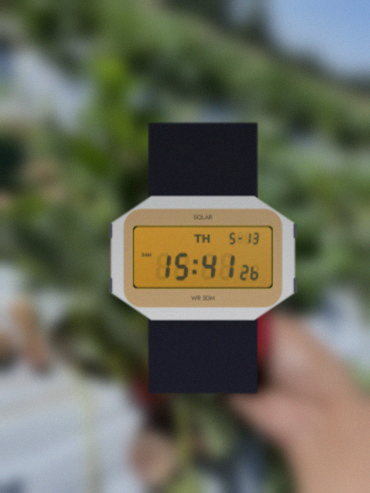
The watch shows 15.41.26
